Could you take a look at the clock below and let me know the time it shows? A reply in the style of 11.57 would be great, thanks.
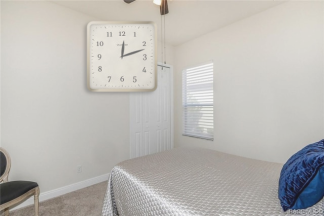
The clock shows 12.12
